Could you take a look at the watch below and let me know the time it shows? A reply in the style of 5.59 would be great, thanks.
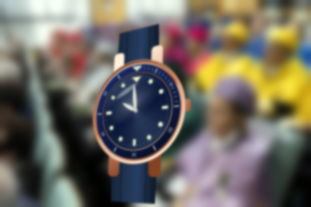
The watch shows 9.59
